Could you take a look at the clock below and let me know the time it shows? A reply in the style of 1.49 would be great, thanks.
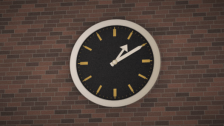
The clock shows 1.10
